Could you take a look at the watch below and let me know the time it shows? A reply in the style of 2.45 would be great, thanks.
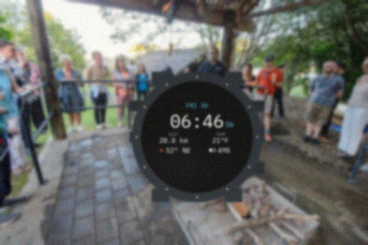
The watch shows 6.46
